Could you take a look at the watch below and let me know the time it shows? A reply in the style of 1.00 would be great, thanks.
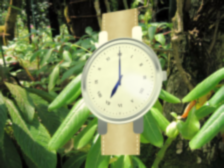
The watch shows 7.00
